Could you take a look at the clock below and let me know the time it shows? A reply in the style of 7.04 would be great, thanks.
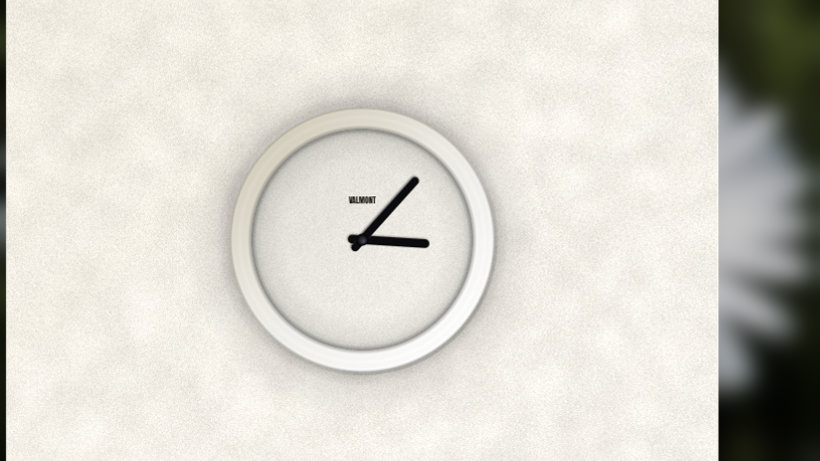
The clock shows 3.07
